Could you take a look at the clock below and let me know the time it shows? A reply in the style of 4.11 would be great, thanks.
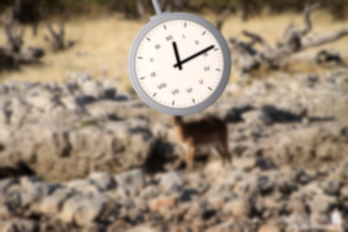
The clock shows 12.14
